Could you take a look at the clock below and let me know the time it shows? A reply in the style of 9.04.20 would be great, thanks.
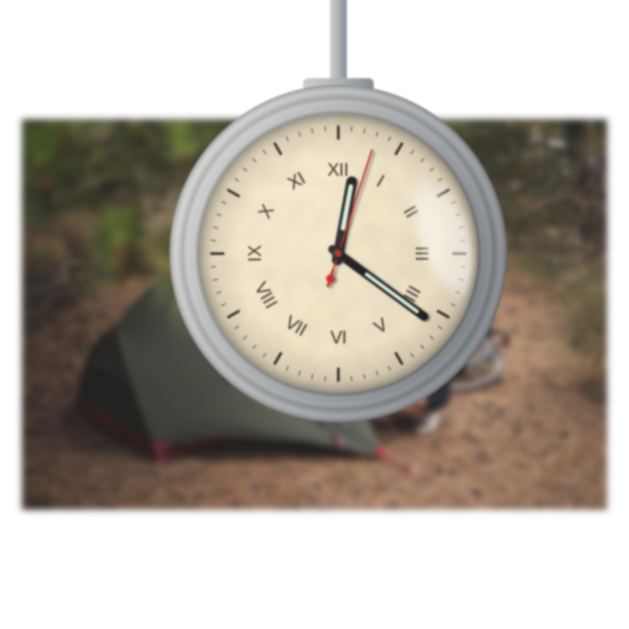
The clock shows 12.21.03
